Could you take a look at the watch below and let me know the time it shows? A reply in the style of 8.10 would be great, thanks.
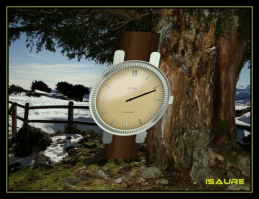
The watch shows 2.11
